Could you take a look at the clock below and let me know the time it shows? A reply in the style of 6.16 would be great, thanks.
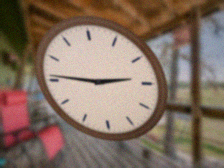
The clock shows 2.46
